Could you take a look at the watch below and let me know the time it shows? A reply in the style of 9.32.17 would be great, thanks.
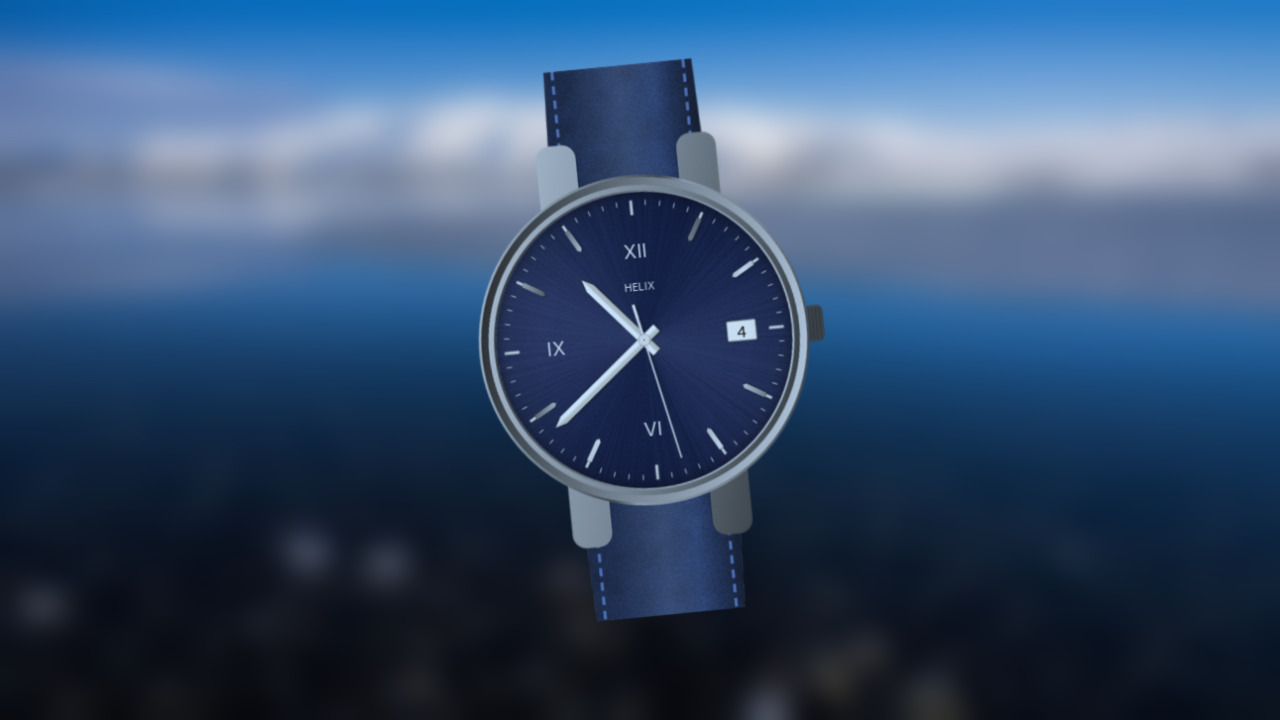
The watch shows 10.38.28
